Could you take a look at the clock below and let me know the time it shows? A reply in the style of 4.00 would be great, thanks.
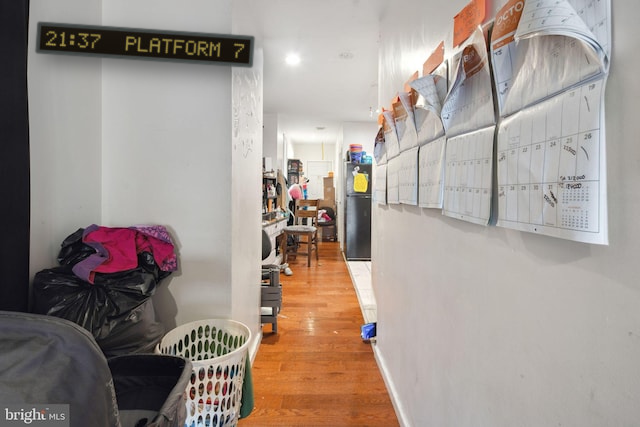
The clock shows 21.37
